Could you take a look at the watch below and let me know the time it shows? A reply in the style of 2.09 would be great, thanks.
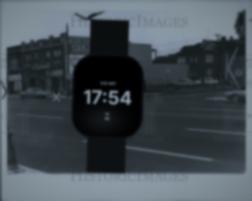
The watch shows 17.54
